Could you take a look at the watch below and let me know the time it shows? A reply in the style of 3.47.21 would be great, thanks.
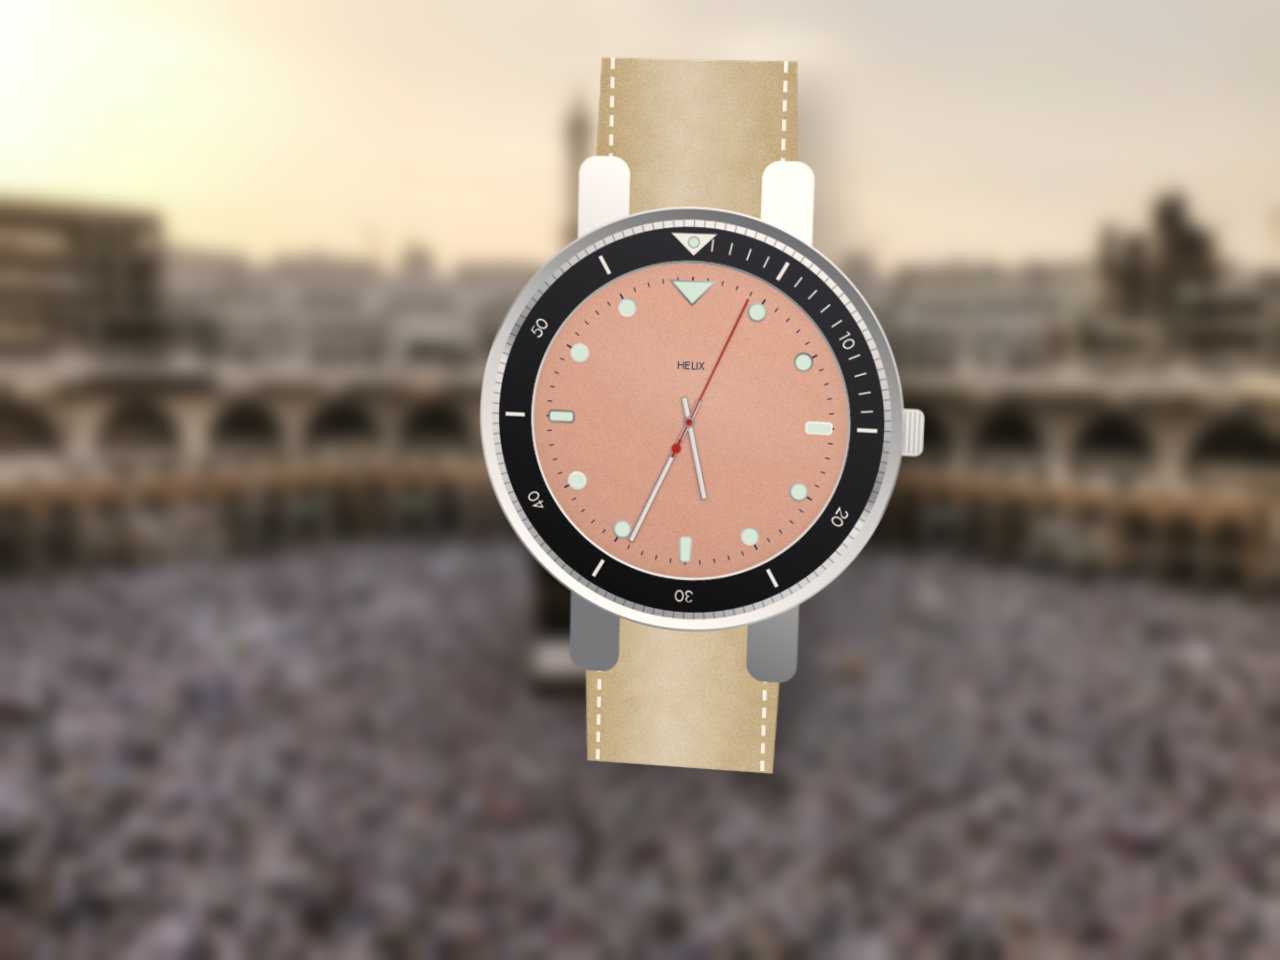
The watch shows 5.34.04
